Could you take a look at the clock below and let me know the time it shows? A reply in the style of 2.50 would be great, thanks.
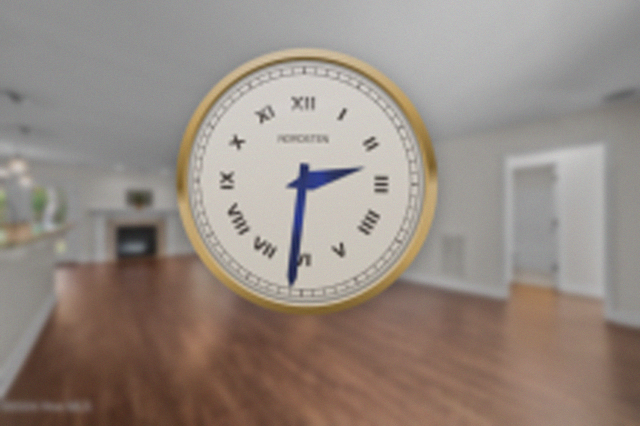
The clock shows 2.31
